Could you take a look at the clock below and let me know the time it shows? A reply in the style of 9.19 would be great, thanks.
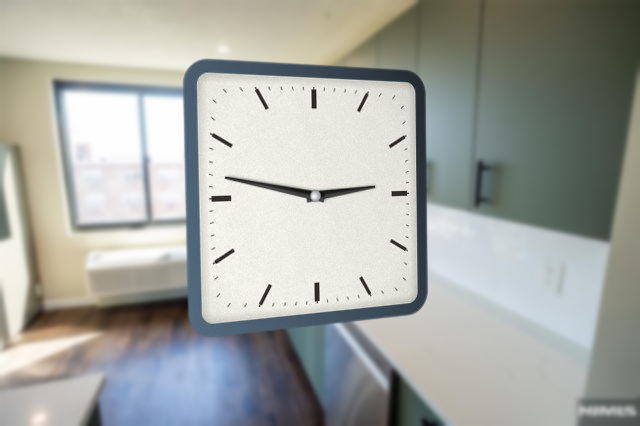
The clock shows 2.47
